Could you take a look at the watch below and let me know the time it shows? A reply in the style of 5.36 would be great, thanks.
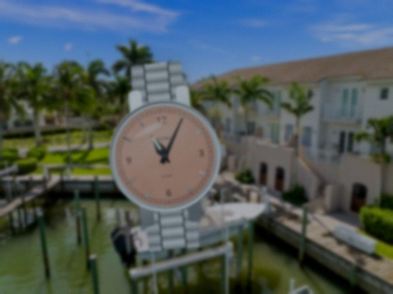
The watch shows 11.05
